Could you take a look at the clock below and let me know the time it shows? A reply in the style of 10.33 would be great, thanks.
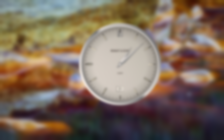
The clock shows 1.08
